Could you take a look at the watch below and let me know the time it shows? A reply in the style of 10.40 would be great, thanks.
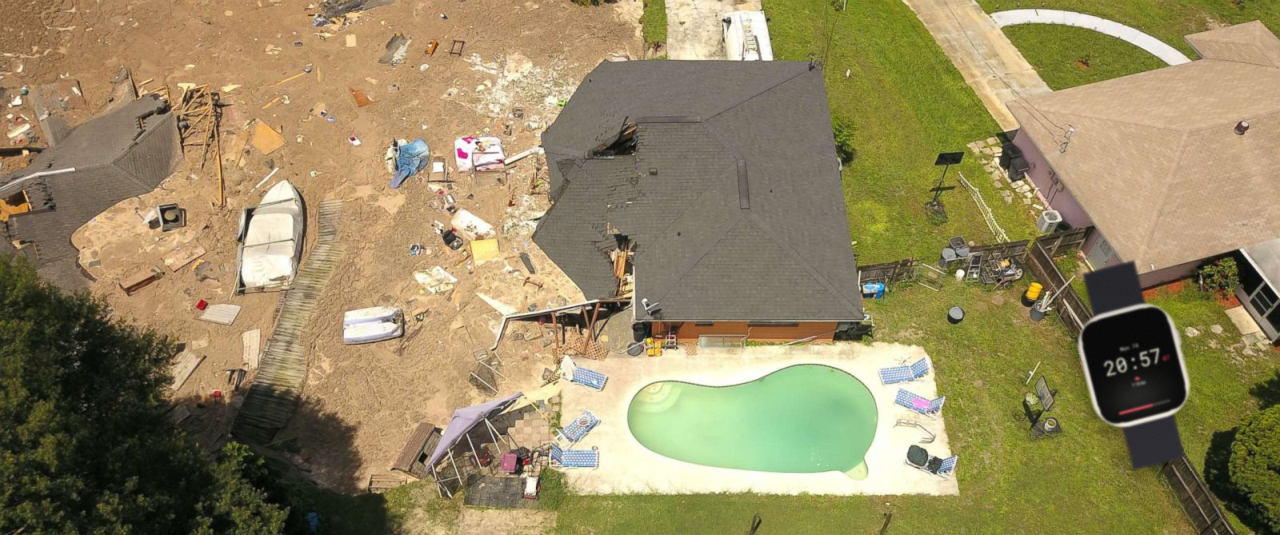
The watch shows 20.57
